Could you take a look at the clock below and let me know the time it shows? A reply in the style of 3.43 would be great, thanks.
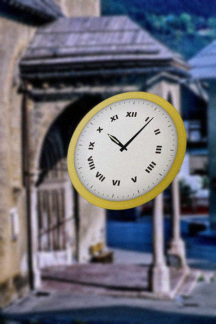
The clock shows 10.06
